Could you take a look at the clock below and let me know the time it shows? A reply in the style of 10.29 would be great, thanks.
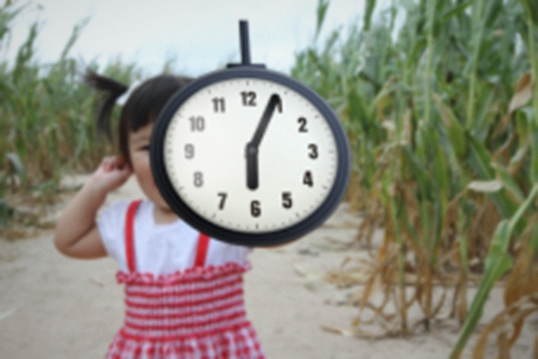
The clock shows 6.04
